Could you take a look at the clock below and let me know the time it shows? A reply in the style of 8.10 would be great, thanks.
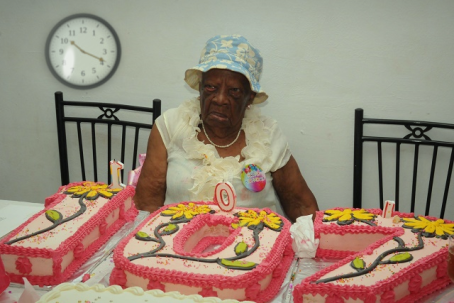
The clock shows 10.19
